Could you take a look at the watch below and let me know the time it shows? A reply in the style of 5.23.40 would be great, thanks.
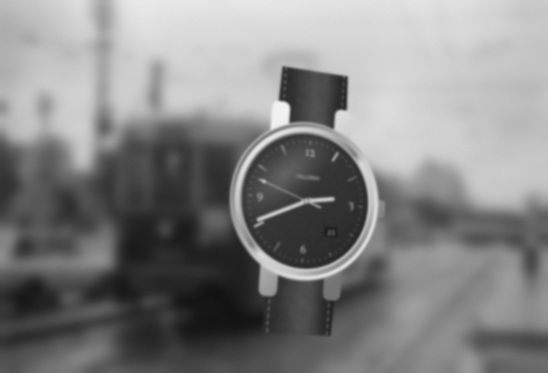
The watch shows 2.40.48
